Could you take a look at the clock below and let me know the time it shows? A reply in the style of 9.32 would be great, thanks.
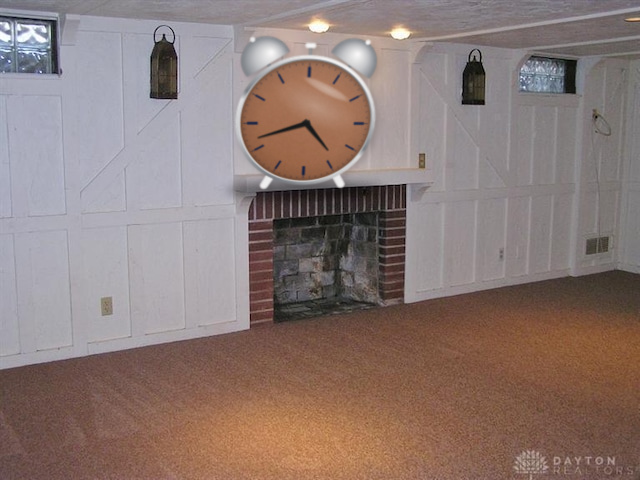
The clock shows 4.42
